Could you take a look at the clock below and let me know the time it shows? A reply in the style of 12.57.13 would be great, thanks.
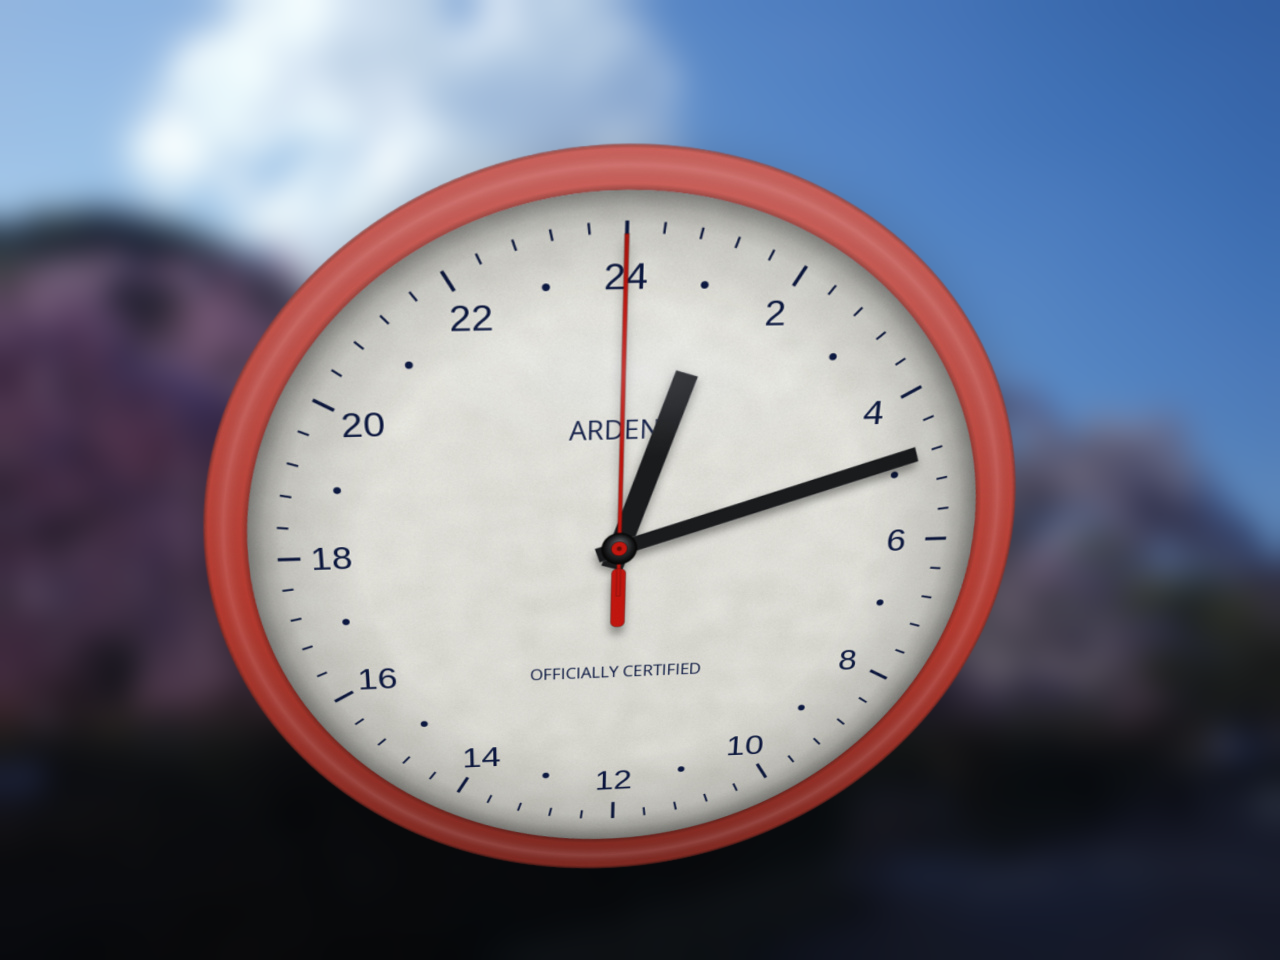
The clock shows 1.12.00
